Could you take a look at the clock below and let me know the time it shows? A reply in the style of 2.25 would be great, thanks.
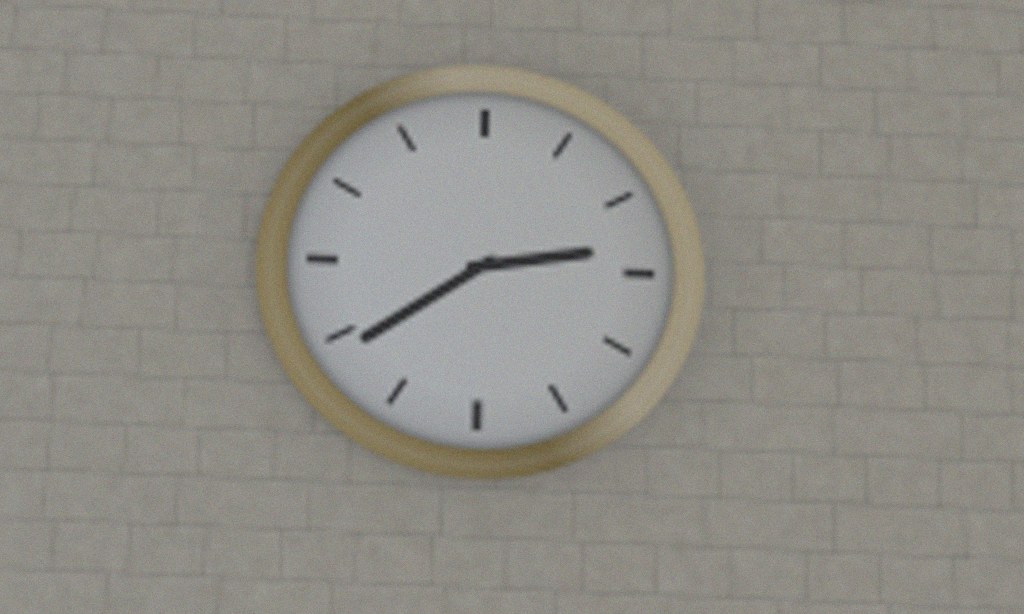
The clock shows 2.39
